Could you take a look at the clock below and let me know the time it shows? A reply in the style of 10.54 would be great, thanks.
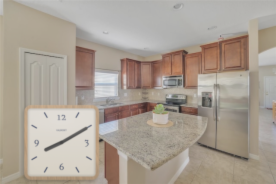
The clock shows 8.10
